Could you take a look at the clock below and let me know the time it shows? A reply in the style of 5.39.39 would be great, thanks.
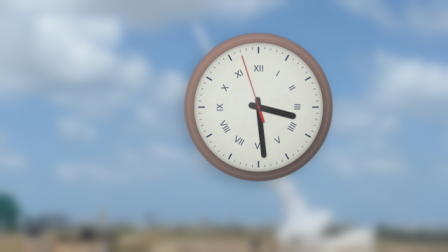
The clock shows 3.28.57
